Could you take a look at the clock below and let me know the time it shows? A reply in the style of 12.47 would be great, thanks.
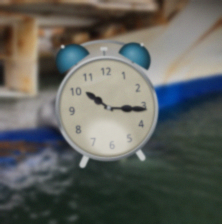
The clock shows 10.16
